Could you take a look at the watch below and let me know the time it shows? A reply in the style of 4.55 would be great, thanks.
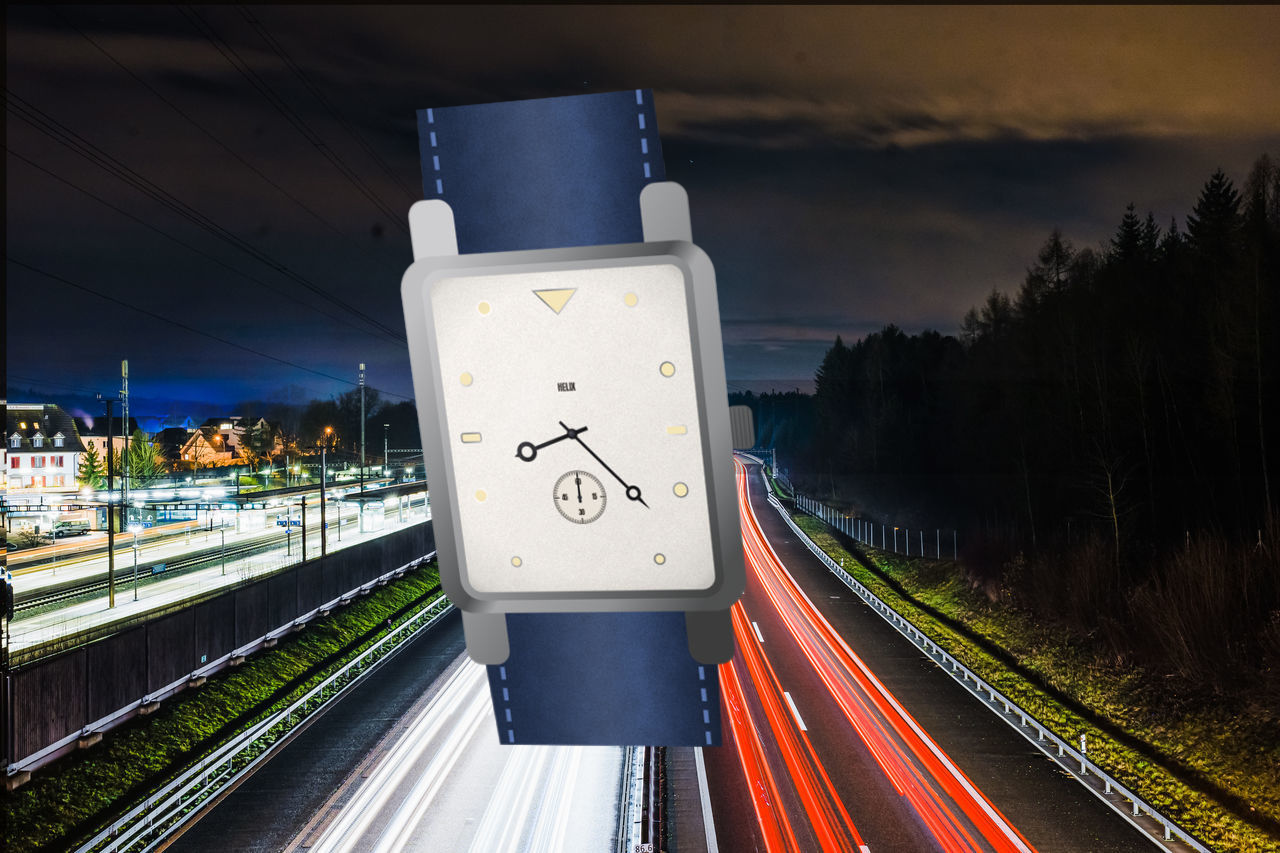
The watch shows 8.23
